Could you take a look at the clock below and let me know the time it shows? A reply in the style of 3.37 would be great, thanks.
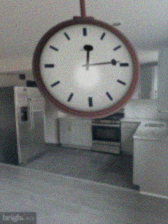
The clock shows 12.14
